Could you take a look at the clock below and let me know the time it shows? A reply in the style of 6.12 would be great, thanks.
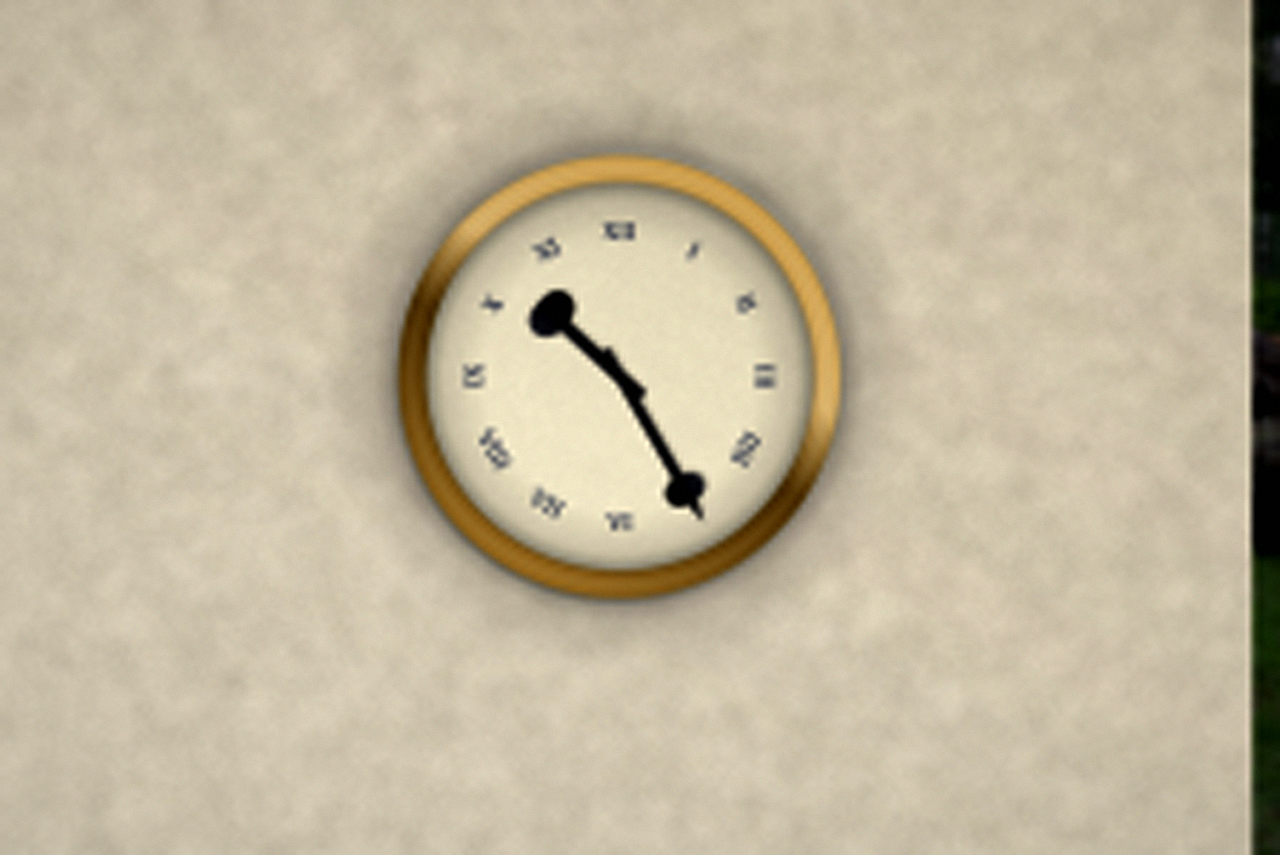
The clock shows 10.25
